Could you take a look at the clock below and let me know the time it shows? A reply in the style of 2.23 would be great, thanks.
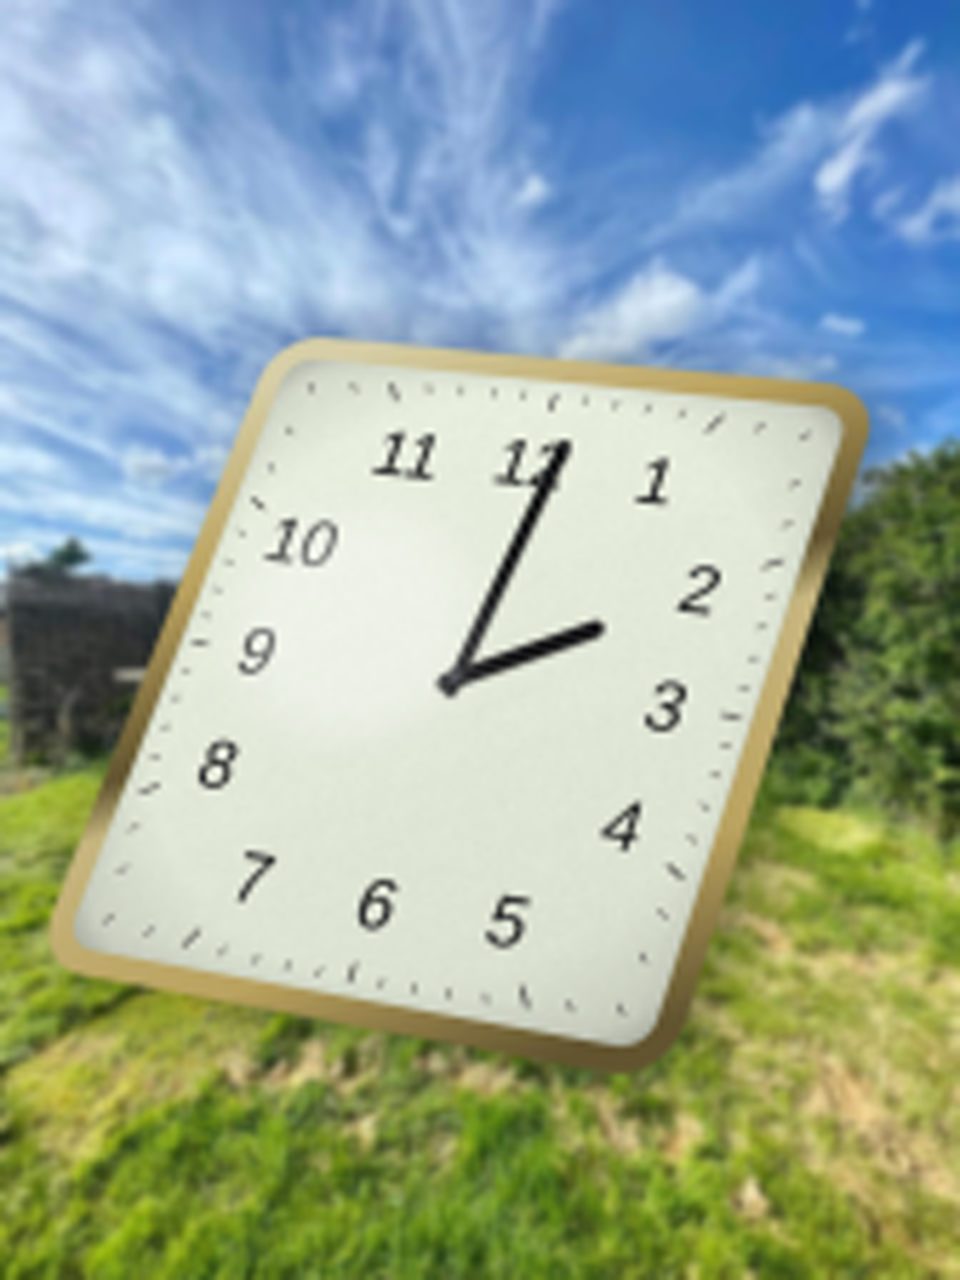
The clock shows 2.01
